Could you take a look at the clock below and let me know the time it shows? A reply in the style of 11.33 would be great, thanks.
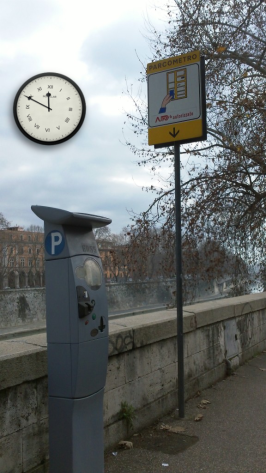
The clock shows 11.49
